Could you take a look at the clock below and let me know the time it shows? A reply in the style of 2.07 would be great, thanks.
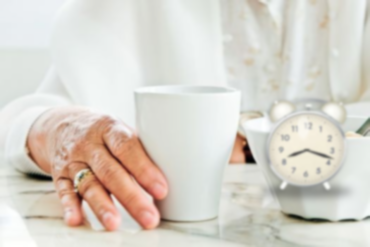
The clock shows 8.18
